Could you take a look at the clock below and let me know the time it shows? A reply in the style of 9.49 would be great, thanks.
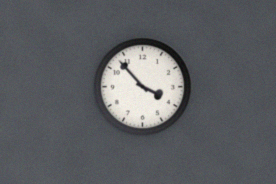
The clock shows 3.53
